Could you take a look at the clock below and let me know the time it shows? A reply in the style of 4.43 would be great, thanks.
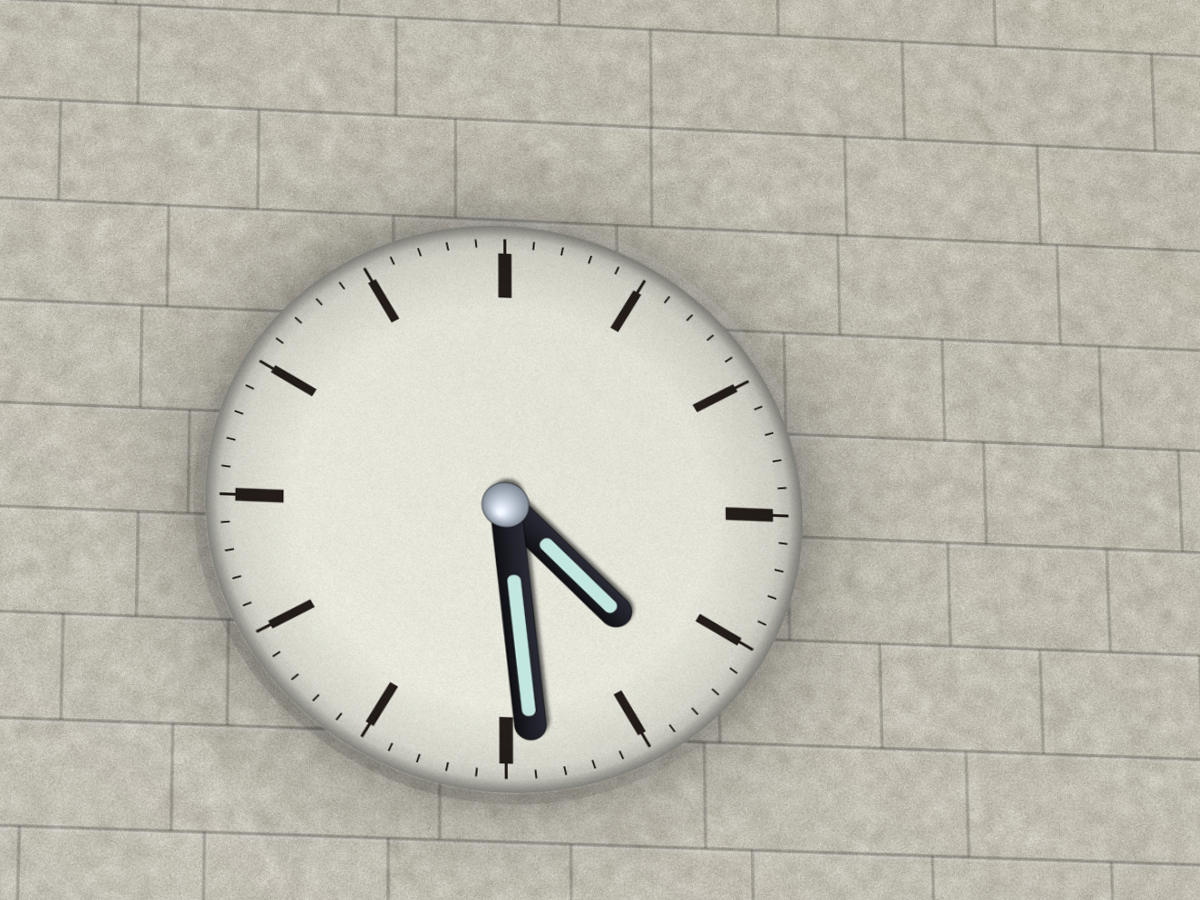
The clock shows 4.29
